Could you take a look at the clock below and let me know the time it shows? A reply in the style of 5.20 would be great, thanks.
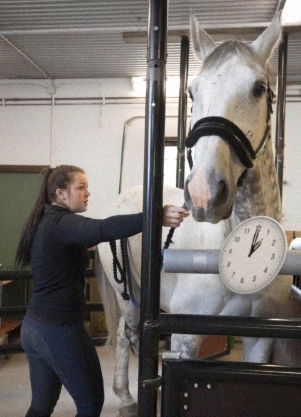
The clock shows 1.00
